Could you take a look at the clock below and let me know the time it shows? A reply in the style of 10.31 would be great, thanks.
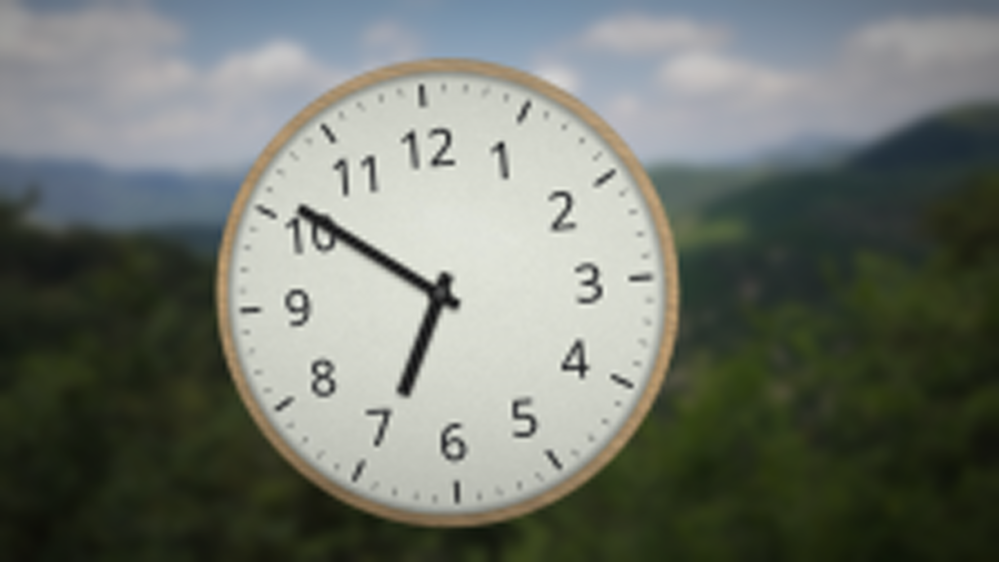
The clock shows 6.51
